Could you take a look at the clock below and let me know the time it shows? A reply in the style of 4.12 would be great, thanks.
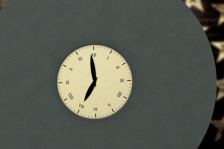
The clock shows 6.59
